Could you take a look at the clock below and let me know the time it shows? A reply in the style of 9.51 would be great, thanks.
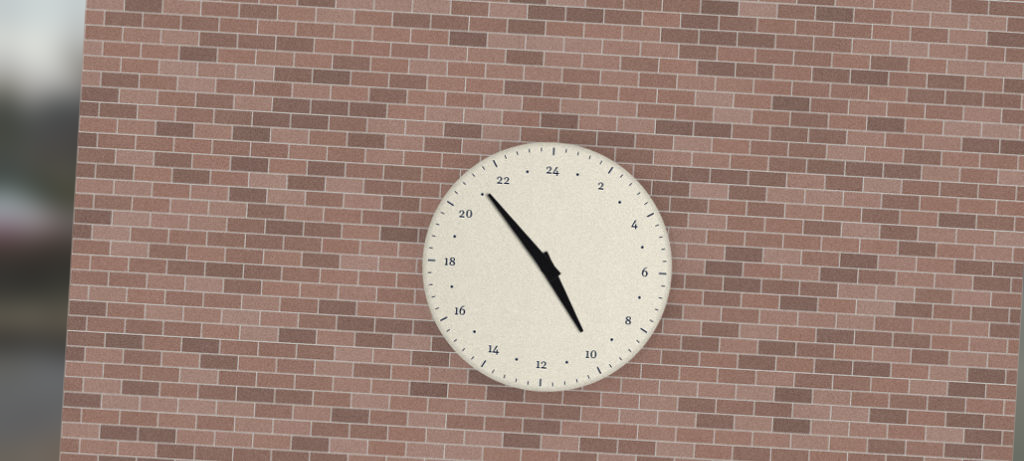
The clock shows 9.53
